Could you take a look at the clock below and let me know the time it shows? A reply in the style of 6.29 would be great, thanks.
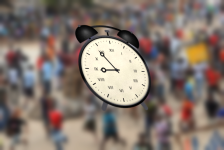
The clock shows 8.54
